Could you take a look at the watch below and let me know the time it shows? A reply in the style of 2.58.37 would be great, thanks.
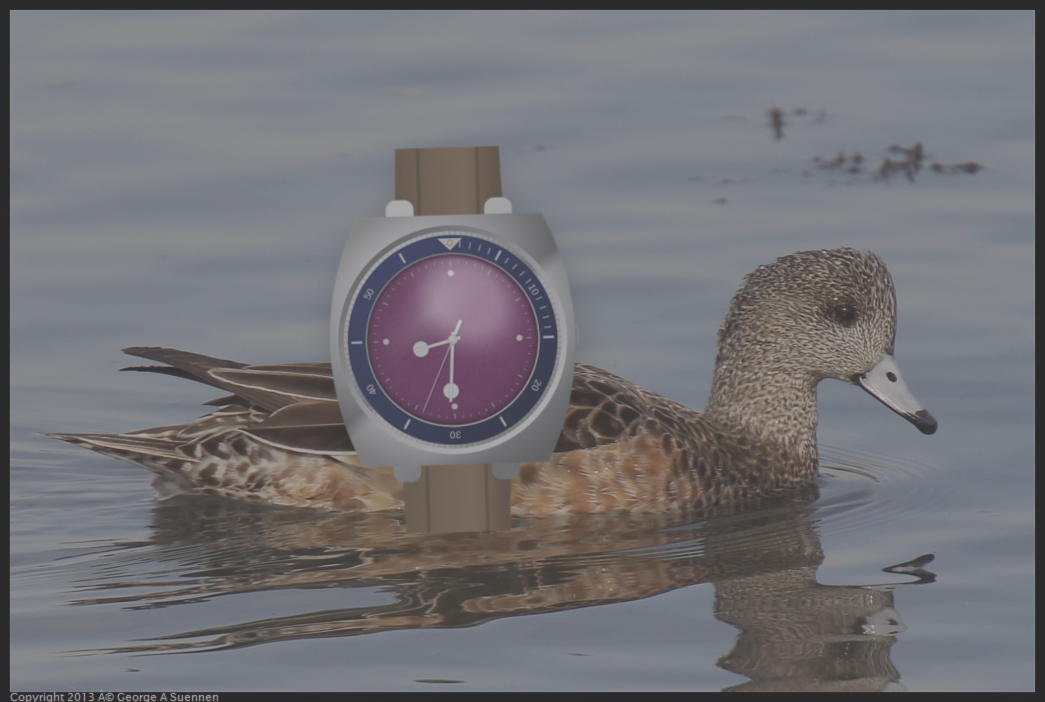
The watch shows 8.30.34
